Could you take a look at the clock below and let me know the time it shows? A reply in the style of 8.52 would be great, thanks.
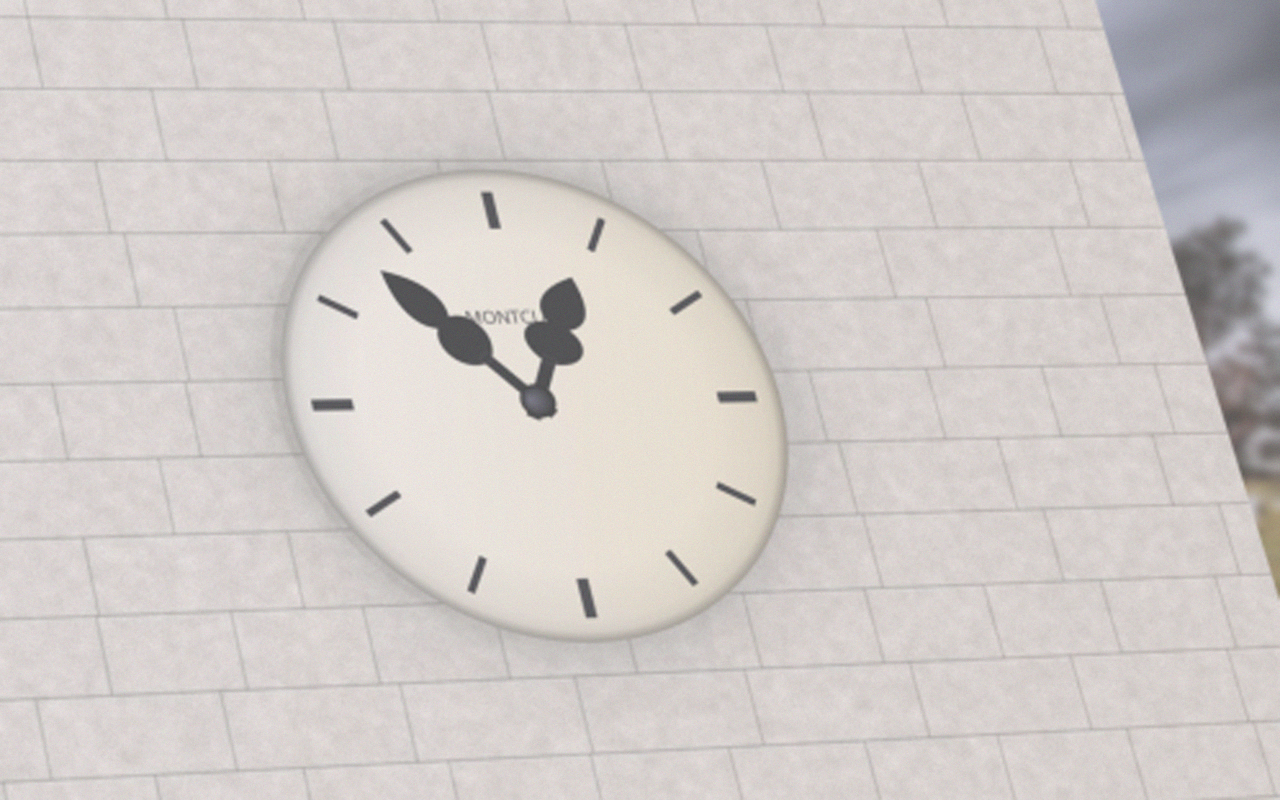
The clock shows 12.53
